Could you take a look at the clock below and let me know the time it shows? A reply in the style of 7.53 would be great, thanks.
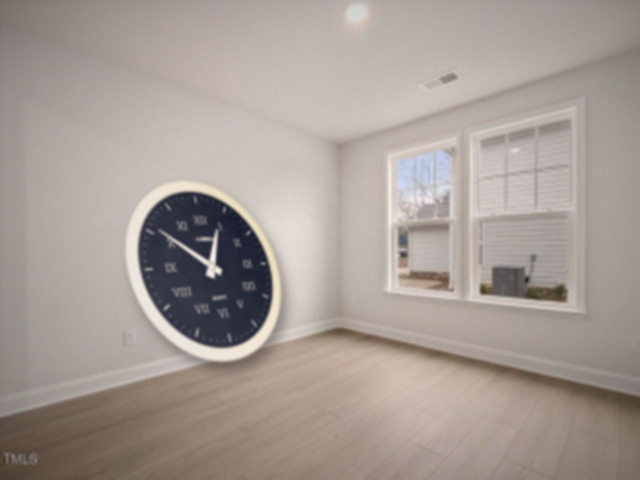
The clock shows 12.51
